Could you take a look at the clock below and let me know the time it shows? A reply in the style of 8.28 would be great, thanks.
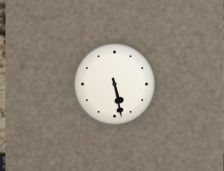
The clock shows 5.28
